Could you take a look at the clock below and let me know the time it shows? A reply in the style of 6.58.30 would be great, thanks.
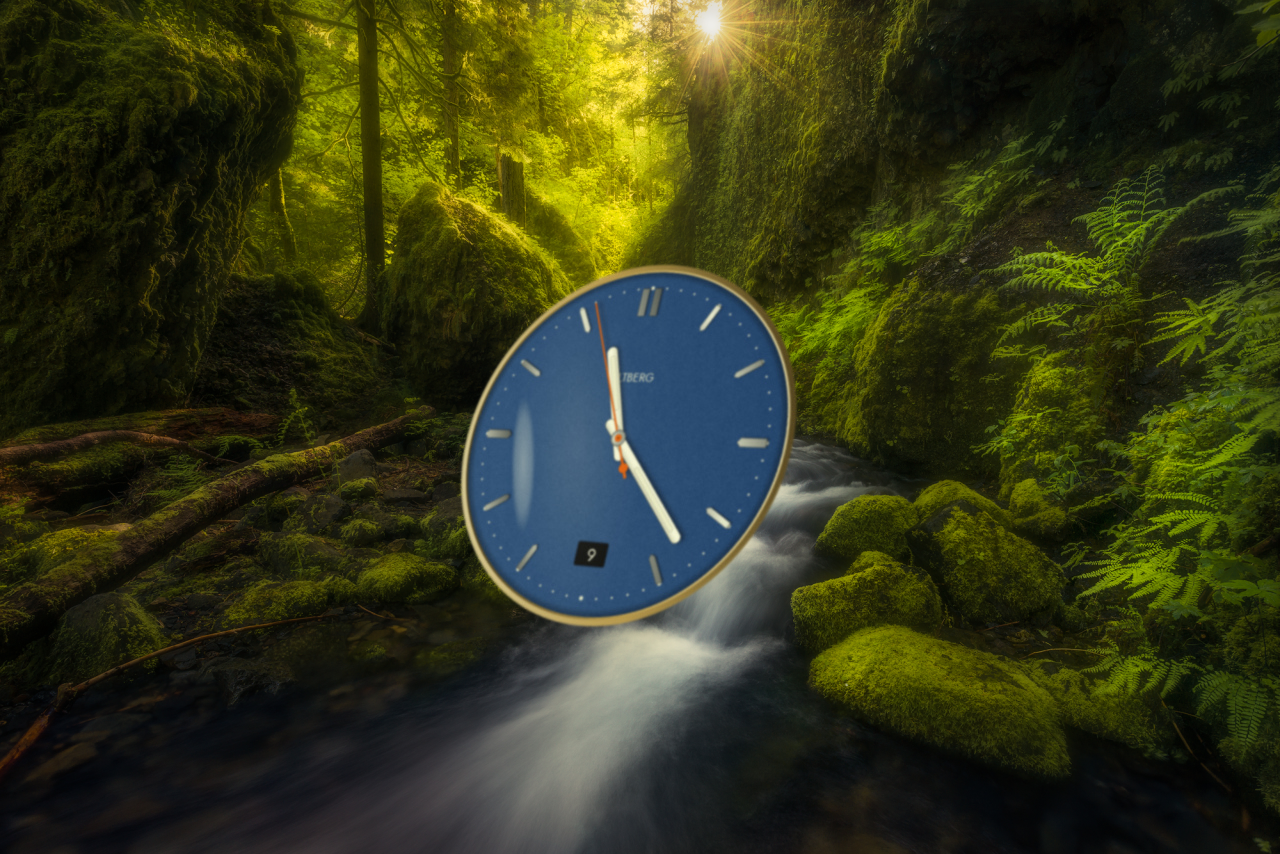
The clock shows 11.22.56
